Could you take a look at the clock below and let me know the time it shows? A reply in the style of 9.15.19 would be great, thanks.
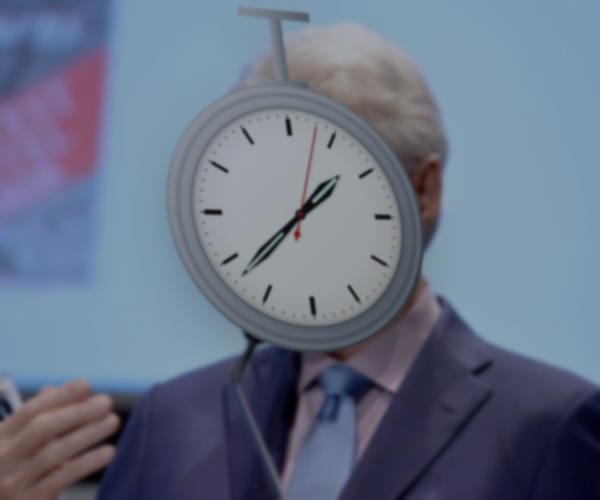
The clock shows 1.38.03
